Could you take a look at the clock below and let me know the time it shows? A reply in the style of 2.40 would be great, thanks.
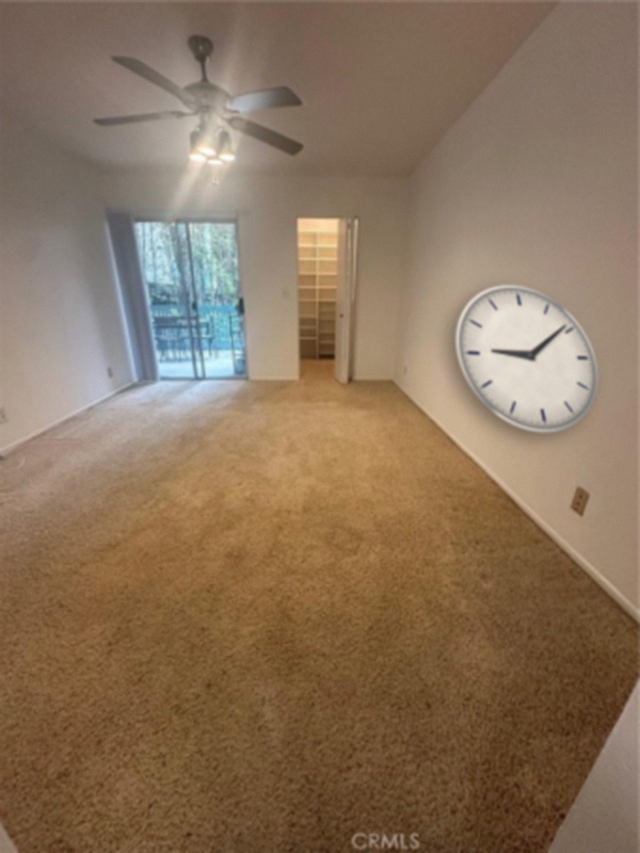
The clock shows 9.09
